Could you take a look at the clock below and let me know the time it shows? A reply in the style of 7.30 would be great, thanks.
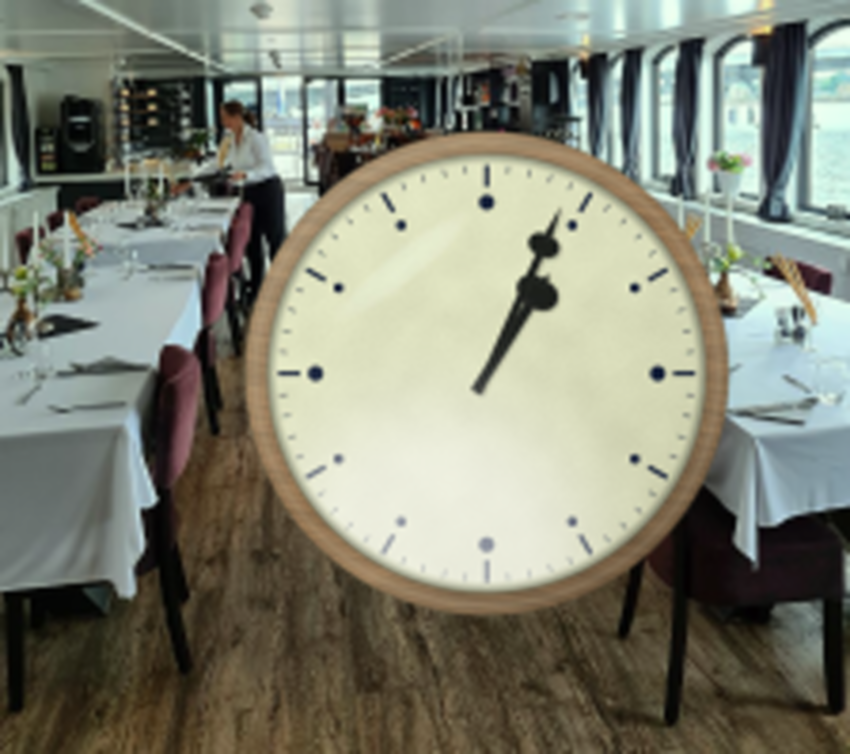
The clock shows 1.04
